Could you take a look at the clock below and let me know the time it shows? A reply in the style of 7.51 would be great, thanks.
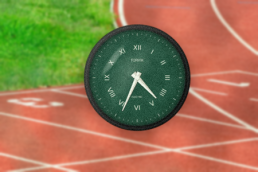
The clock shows 4.34
